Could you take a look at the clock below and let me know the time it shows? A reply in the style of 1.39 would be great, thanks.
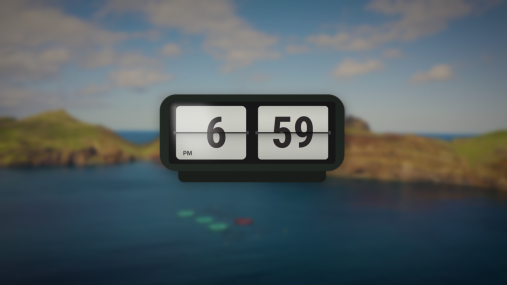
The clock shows 6.59
